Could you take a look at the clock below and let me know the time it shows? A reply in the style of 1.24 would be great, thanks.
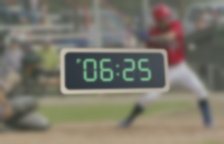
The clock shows 6.25
